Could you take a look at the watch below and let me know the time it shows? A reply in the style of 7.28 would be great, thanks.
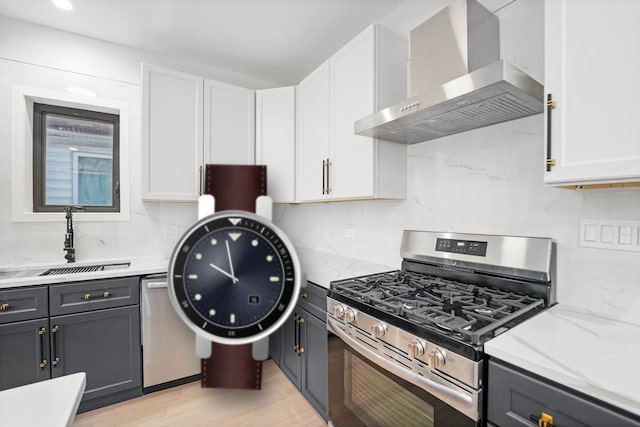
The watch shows 9.58
